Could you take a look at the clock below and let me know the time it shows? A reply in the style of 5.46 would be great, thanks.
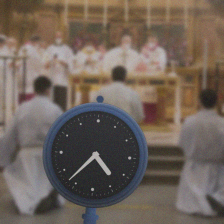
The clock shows 4.37
